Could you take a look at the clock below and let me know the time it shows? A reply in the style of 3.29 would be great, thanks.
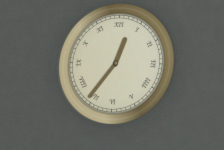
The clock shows 12.36
